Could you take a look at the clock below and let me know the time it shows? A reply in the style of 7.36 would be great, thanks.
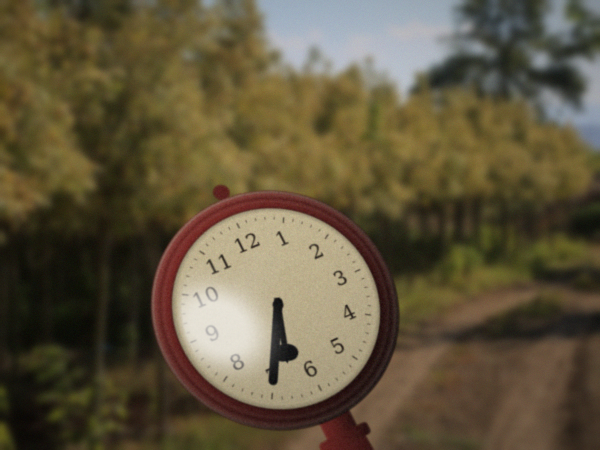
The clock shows 6.35
